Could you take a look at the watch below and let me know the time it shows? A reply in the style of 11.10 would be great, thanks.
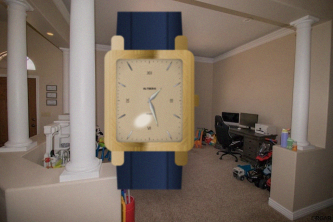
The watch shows 1.27
